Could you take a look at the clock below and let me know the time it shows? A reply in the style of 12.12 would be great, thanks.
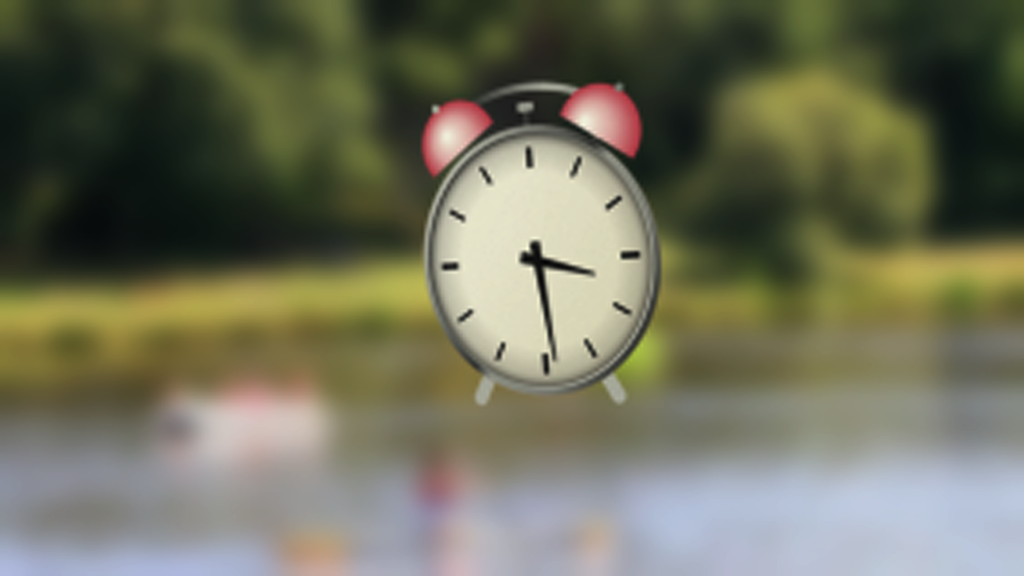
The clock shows 3.29
